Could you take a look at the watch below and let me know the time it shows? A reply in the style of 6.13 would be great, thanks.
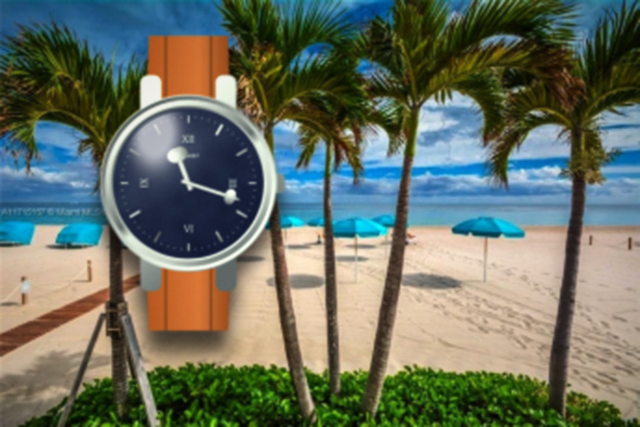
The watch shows 11.18
